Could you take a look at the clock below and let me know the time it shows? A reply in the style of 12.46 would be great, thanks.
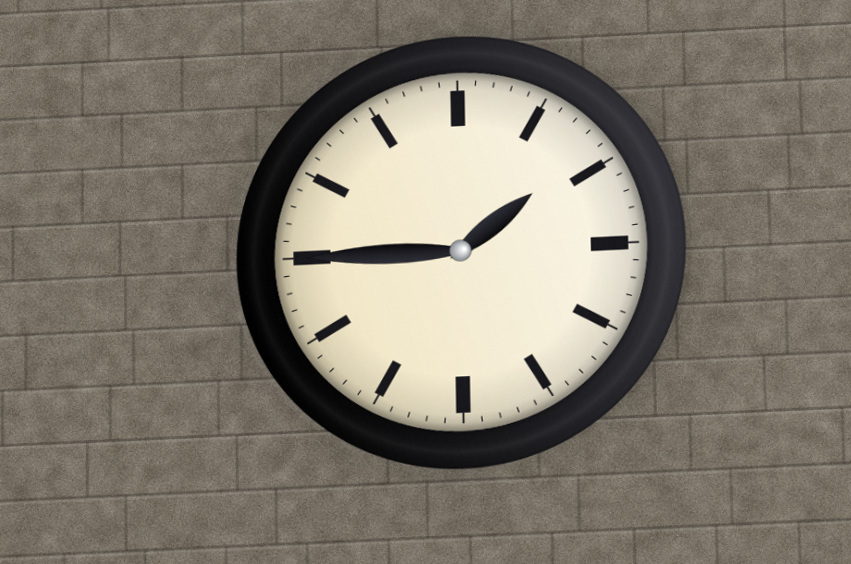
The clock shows 1.45
